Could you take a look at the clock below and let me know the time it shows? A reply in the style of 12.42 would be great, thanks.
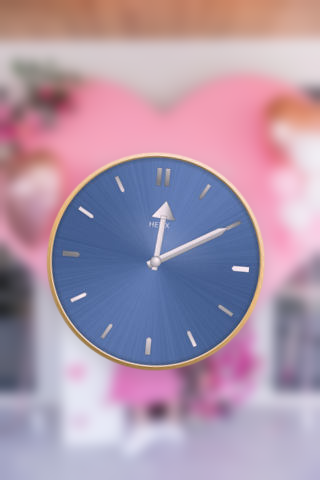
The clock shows 12.10
